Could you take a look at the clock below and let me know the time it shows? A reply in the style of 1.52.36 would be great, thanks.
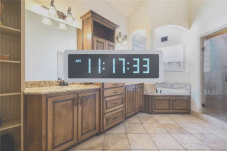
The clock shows 11.17.33
